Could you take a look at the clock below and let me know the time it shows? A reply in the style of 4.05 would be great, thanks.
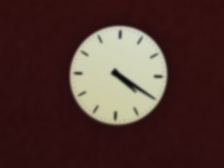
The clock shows 4.20
